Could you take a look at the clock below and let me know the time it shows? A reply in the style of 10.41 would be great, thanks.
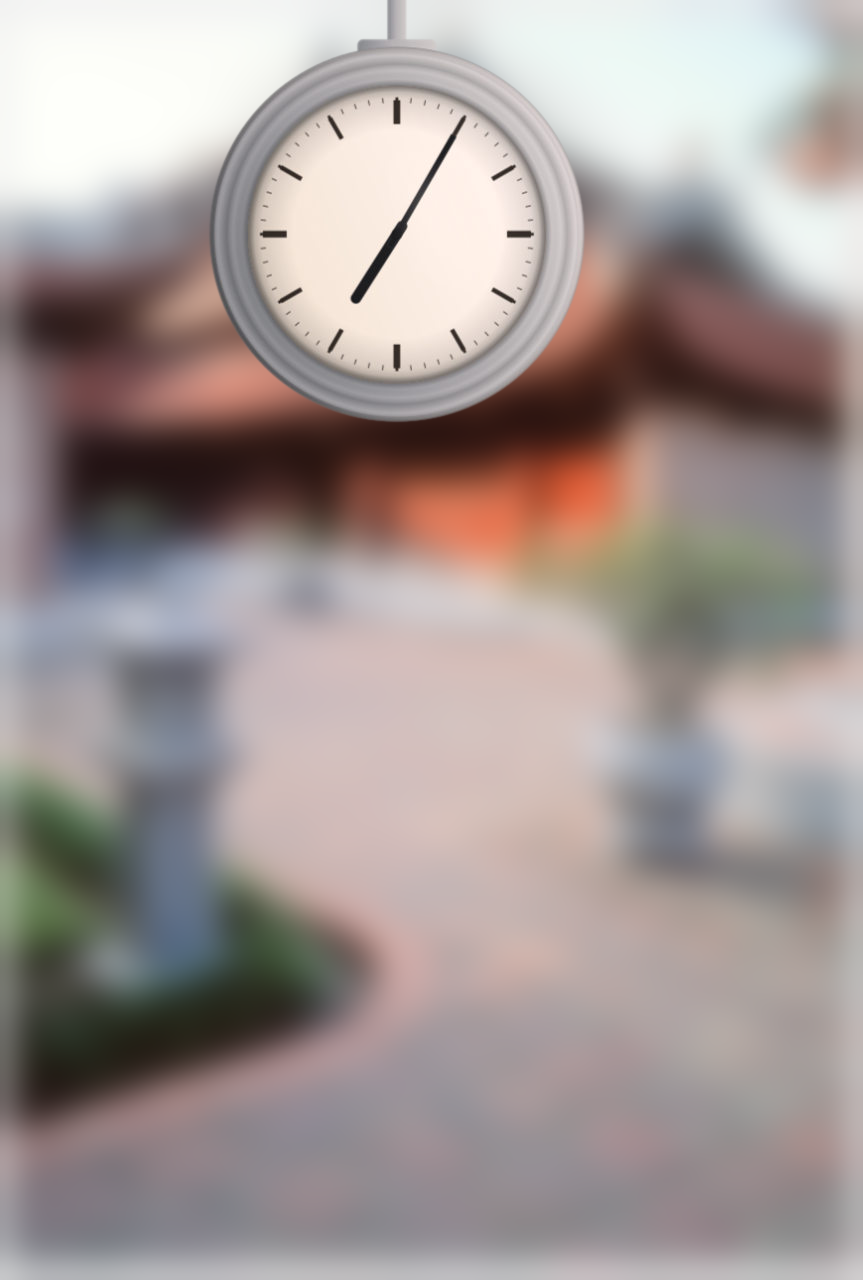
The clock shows 7.05
